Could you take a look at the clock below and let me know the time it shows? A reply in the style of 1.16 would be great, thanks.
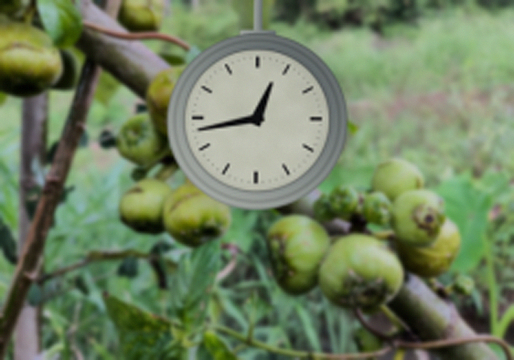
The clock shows 12.43
